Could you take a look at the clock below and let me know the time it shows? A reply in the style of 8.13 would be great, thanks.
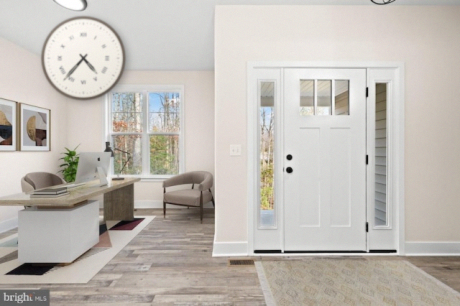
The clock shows 4.37
